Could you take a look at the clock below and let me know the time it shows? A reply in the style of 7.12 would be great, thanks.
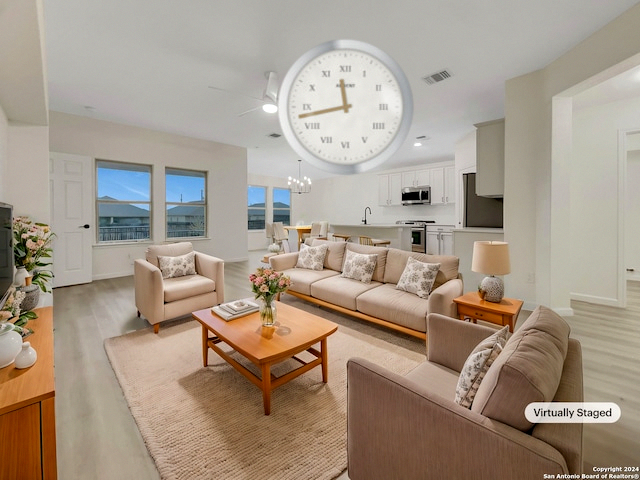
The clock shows 11.43
